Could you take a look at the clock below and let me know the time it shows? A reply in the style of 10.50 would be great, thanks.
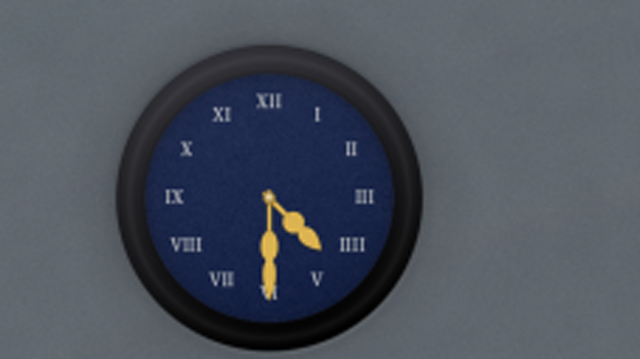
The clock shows 4.30
